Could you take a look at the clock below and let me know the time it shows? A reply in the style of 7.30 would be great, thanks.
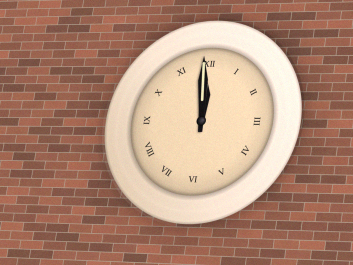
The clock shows 11.59
